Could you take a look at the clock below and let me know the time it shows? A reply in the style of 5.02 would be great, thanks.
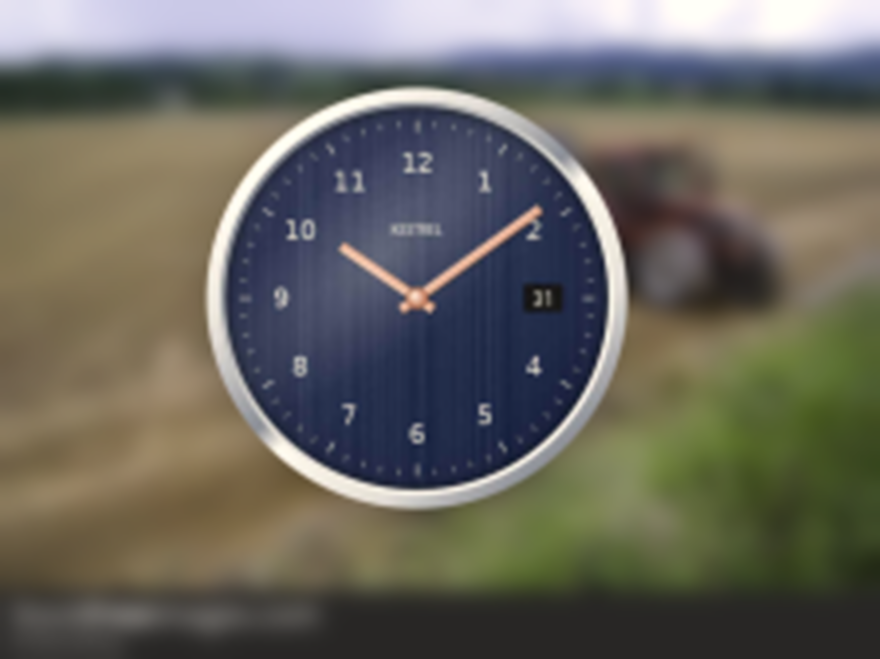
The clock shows 10.09
